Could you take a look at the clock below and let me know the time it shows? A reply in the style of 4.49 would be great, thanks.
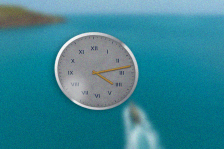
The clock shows 4.13
